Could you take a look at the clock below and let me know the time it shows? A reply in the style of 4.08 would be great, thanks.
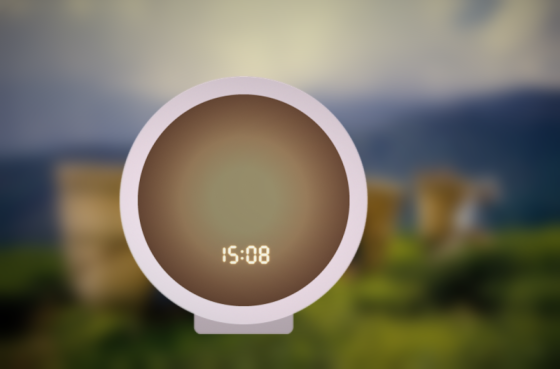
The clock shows 15.08
